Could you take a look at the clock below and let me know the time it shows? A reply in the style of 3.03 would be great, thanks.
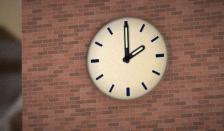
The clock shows 2.00
